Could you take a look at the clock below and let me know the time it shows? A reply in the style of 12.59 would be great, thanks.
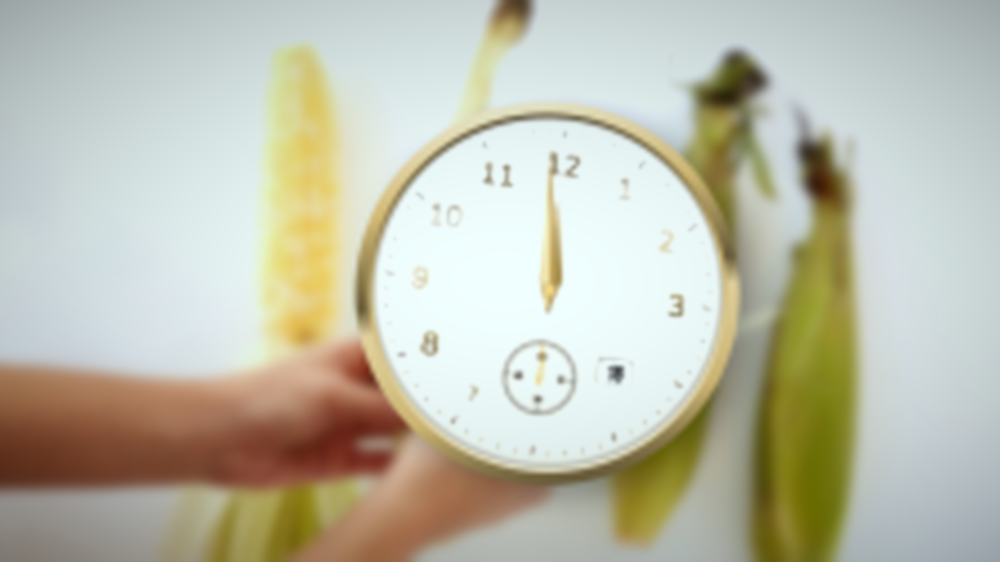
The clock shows 11.59
